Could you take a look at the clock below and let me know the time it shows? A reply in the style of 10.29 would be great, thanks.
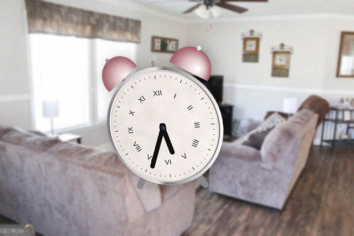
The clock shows 5.34
